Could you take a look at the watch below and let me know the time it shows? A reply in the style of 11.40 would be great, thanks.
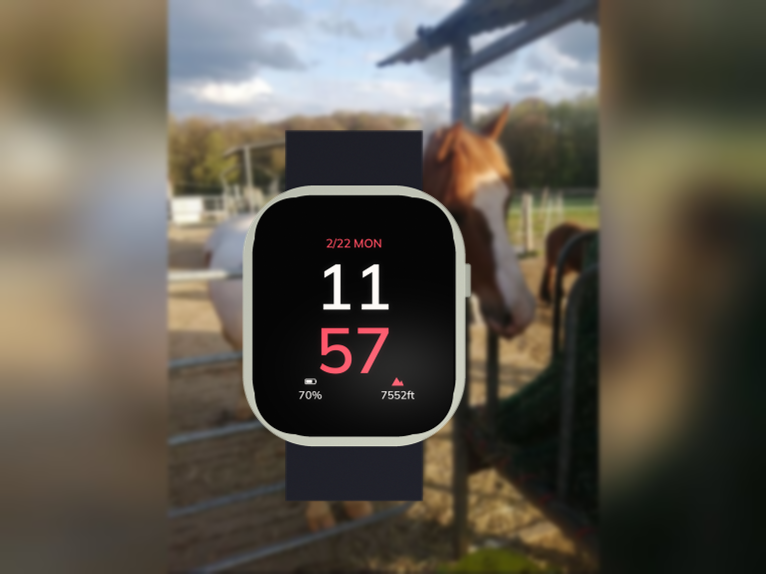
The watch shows 11.57
